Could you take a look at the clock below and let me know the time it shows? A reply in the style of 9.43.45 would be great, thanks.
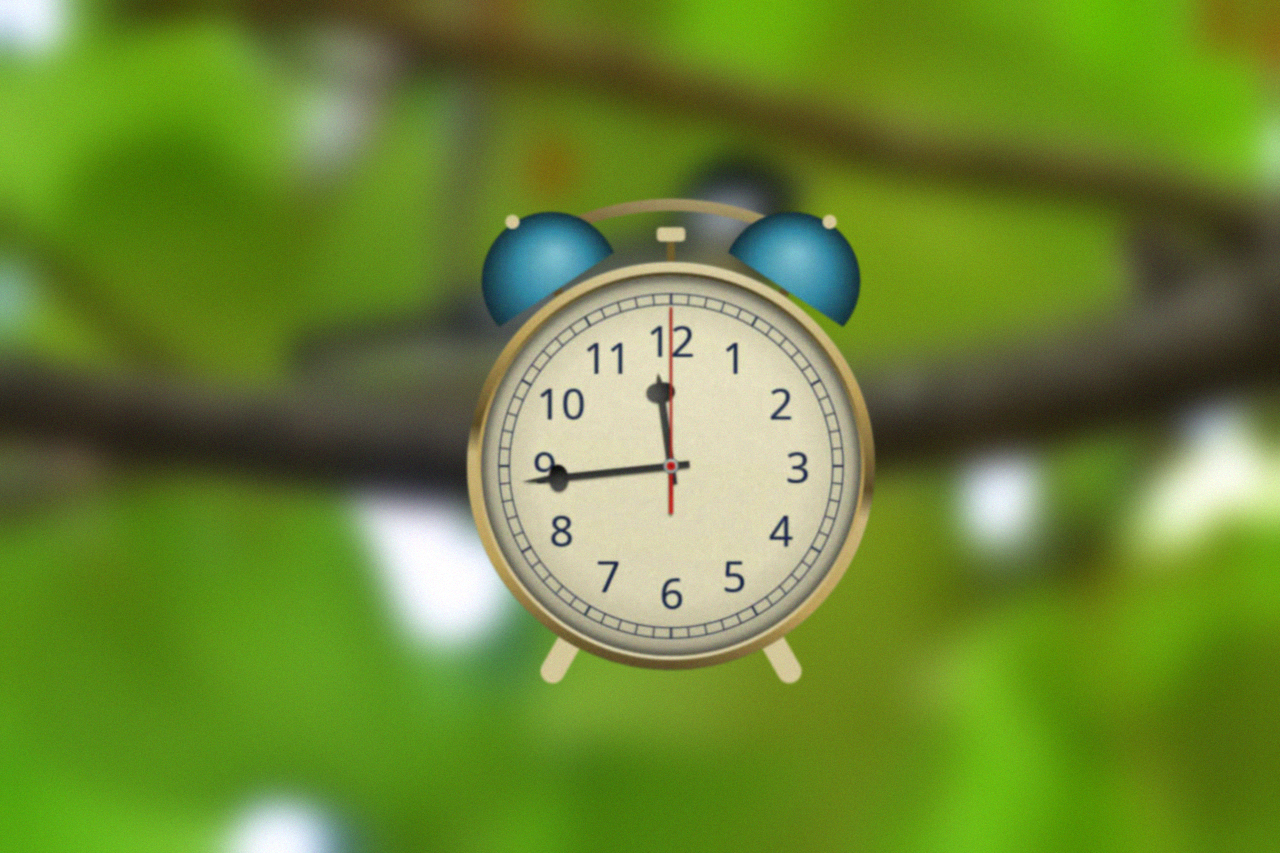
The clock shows 11.44.00
